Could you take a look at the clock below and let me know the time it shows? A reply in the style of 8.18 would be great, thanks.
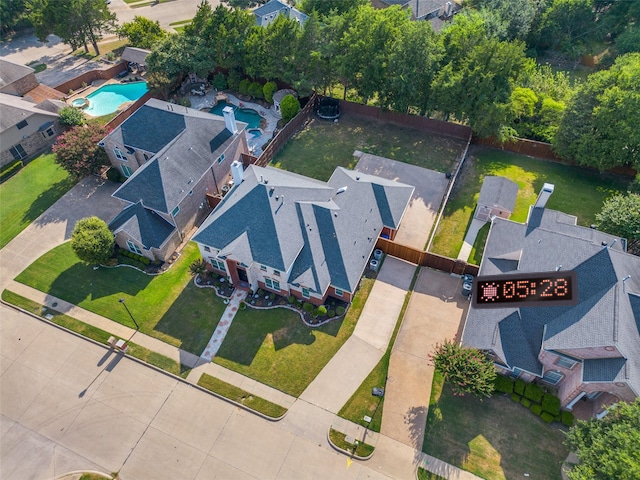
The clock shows 5.28
